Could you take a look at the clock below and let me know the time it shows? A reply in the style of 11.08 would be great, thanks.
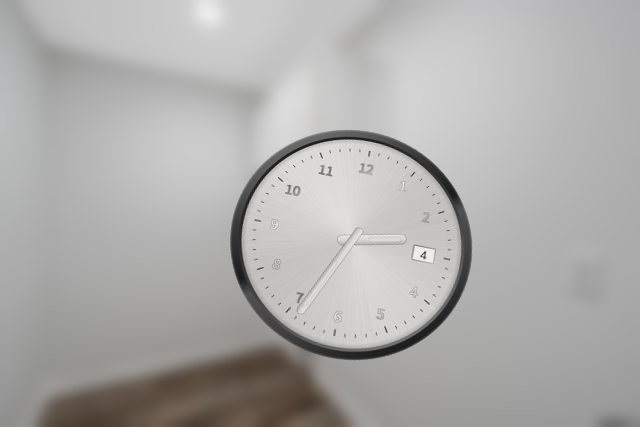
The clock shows 2.34
